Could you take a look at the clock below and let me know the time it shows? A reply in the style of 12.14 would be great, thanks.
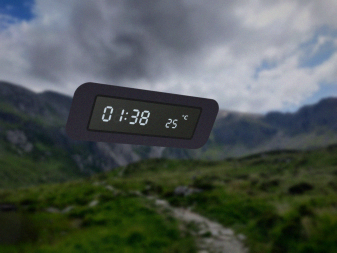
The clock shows 1.38
